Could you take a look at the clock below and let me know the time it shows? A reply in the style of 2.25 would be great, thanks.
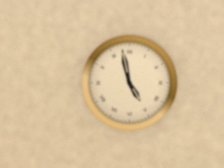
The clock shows 4.58
